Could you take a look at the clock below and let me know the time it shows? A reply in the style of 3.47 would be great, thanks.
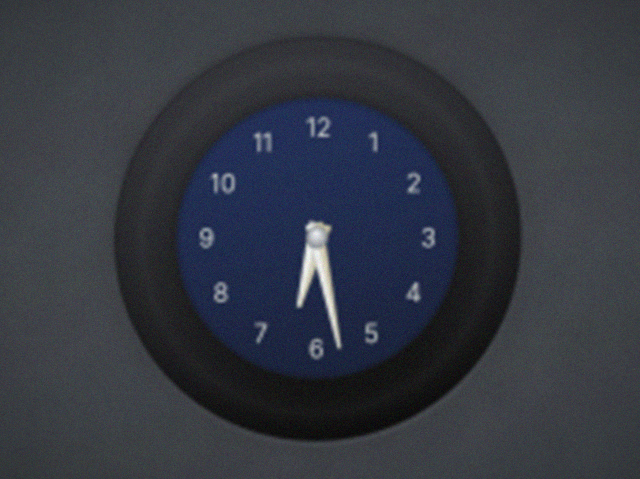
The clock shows 6.28
